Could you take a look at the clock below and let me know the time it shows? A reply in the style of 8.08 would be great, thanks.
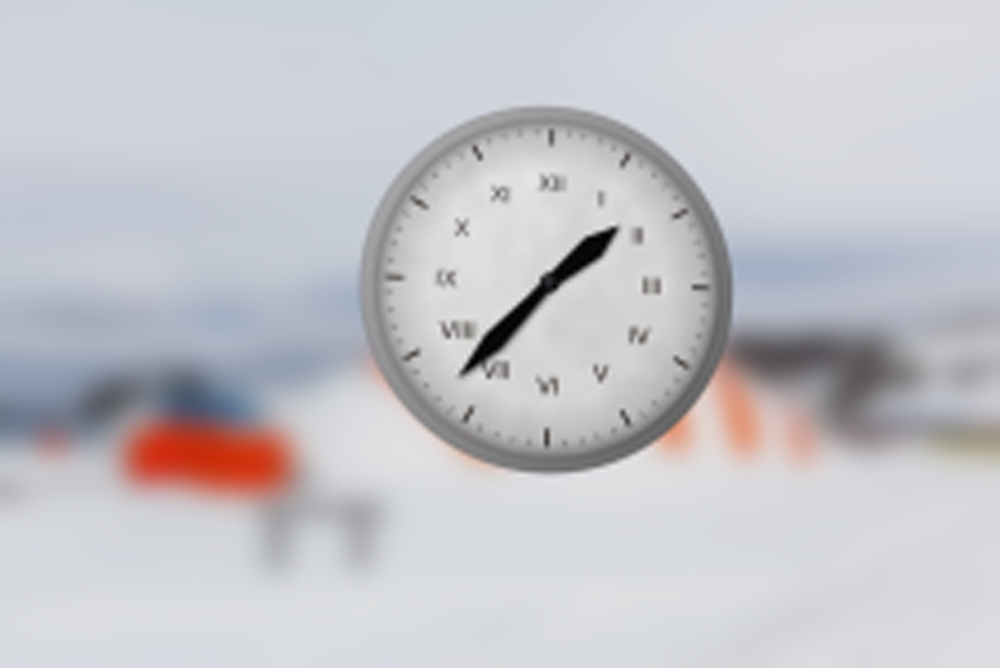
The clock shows 1.37
